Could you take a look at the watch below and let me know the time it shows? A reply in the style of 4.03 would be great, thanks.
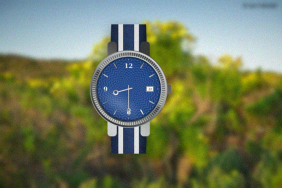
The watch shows 8.30
